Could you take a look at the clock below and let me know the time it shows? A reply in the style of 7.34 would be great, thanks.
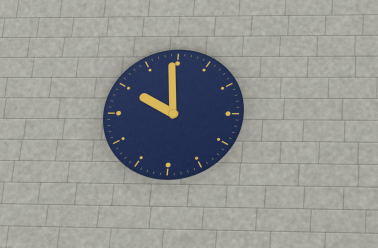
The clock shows 9.59
